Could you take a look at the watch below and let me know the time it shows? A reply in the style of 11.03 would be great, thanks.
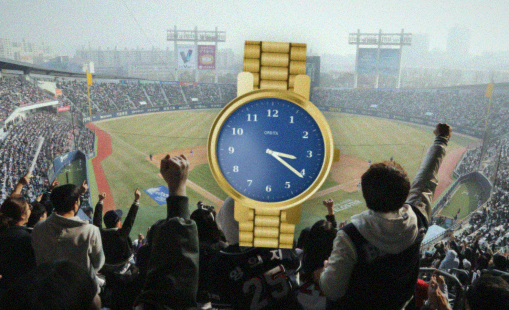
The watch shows 3.21
